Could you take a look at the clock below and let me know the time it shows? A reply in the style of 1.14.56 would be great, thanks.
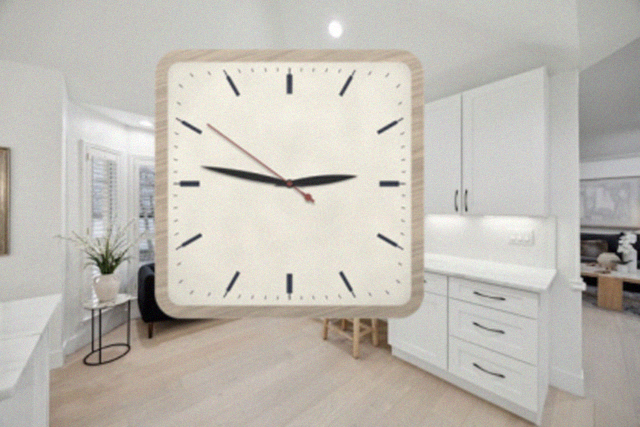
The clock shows 2.46.51
